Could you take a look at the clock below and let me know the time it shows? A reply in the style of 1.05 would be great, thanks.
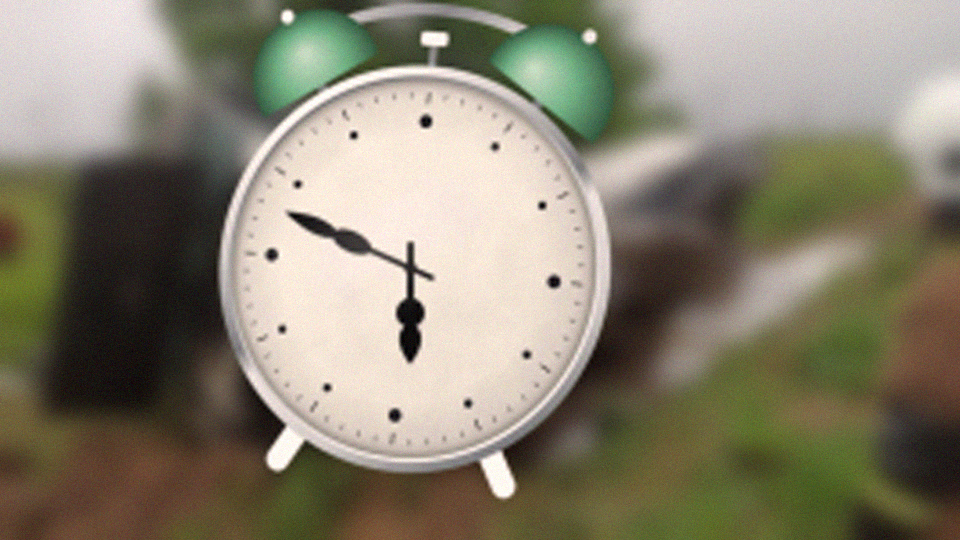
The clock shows 5.48
